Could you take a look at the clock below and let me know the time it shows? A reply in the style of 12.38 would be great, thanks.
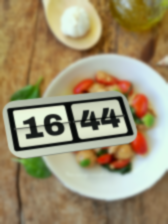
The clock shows 16.44
